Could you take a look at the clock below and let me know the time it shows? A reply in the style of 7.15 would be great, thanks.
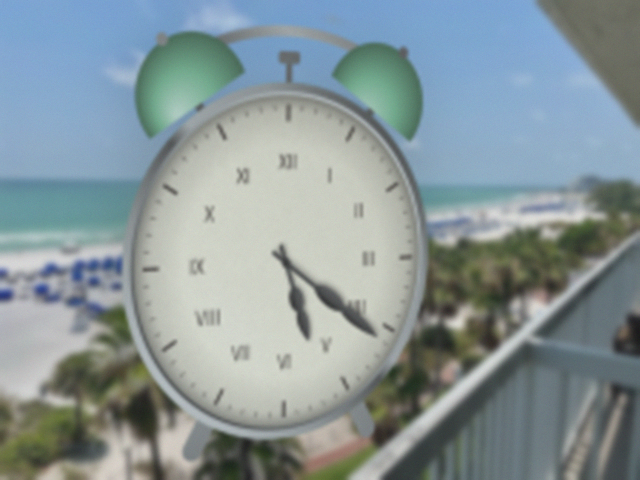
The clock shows 5.21
